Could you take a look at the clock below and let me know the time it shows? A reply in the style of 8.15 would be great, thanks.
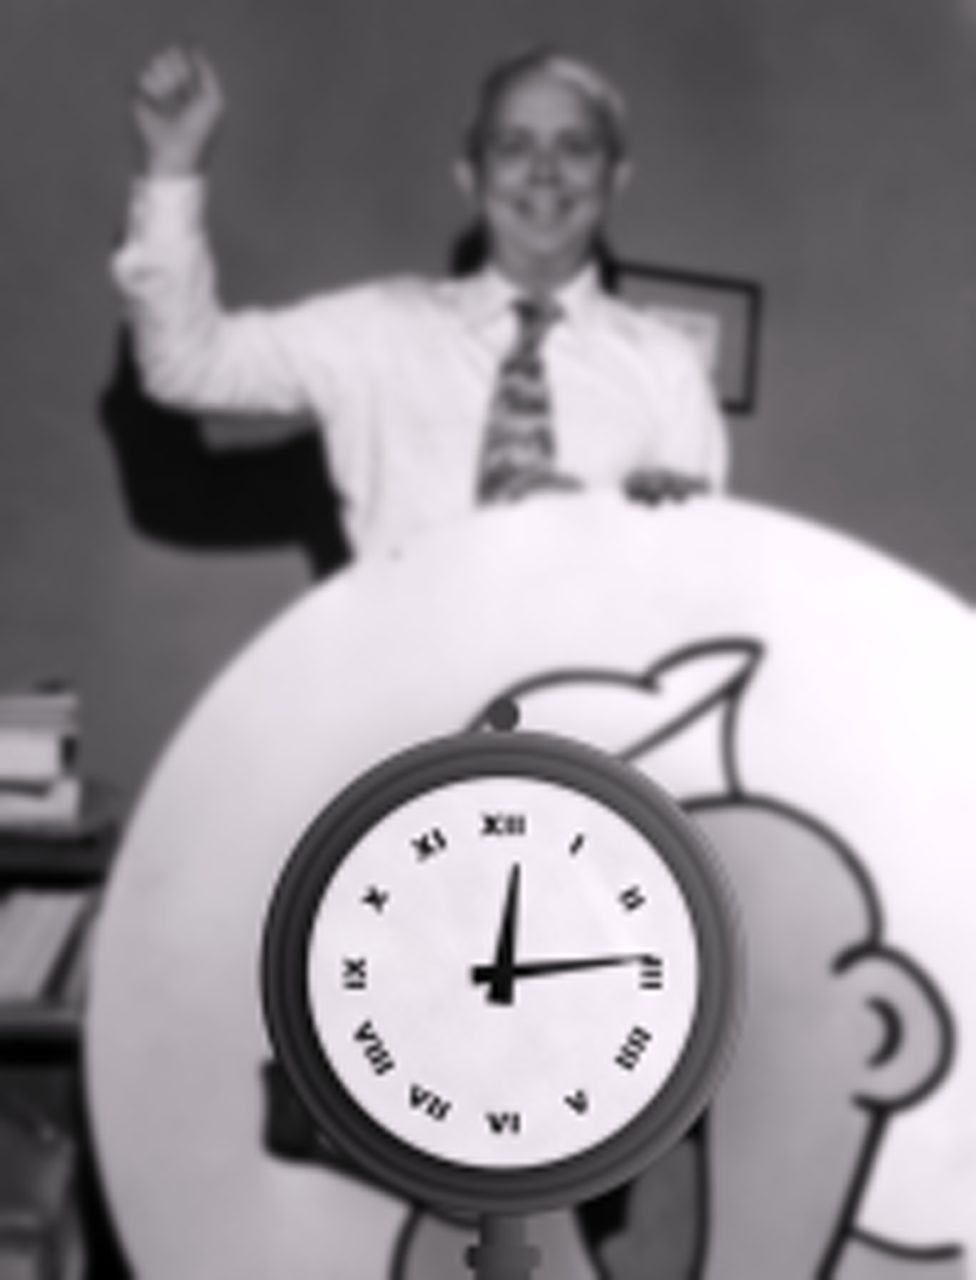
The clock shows 12.14
